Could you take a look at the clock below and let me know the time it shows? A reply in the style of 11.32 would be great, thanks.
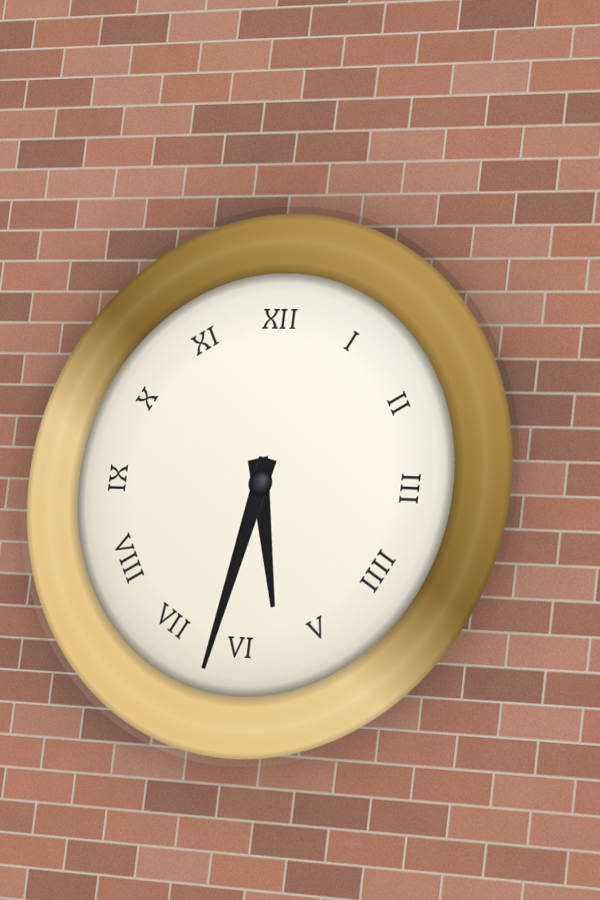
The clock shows 5.32
